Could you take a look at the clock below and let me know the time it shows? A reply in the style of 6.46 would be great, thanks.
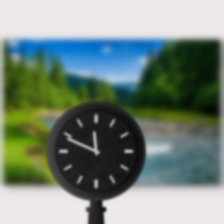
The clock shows 11.49
